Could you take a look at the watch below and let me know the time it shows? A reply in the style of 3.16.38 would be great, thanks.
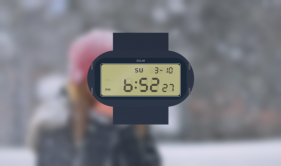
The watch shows 6.52.27
